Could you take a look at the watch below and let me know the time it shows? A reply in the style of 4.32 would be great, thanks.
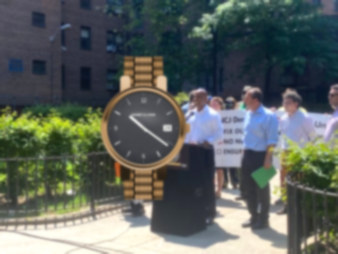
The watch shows 10.21
